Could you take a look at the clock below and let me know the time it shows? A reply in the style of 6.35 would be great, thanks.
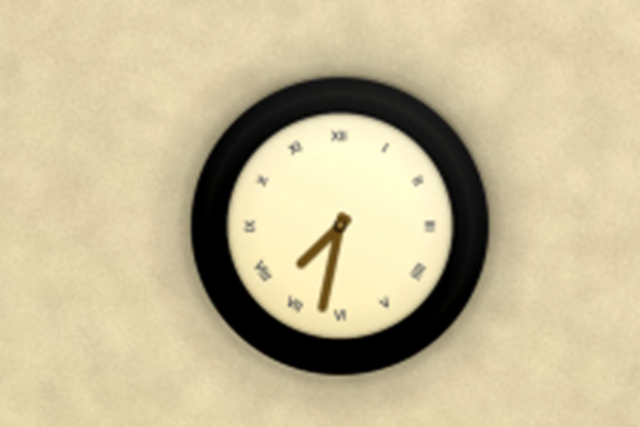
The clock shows 7.32
